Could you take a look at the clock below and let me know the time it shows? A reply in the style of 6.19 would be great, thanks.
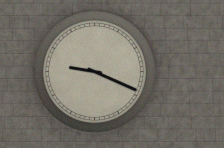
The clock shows 9.19
